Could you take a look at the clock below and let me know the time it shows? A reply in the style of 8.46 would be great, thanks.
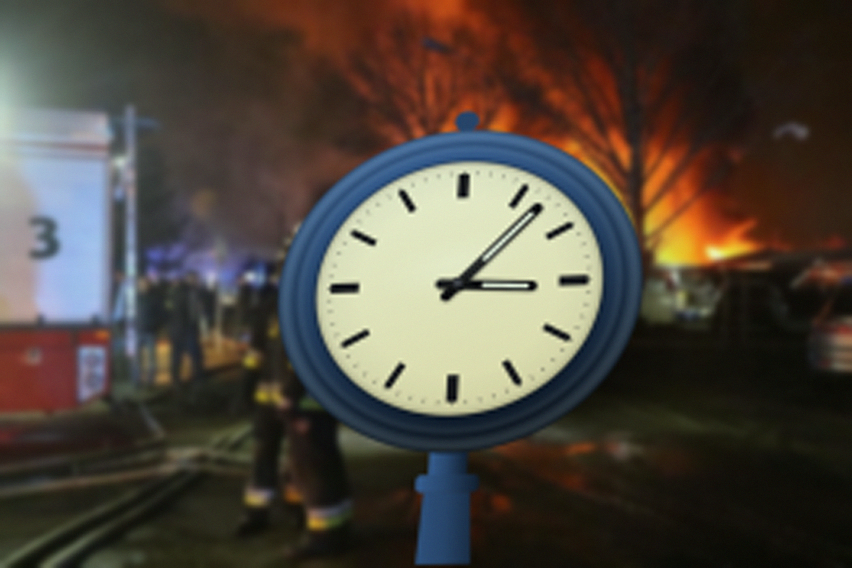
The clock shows 3.07
